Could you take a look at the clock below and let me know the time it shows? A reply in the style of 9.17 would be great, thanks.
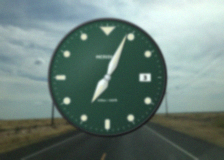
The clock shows 7.04
